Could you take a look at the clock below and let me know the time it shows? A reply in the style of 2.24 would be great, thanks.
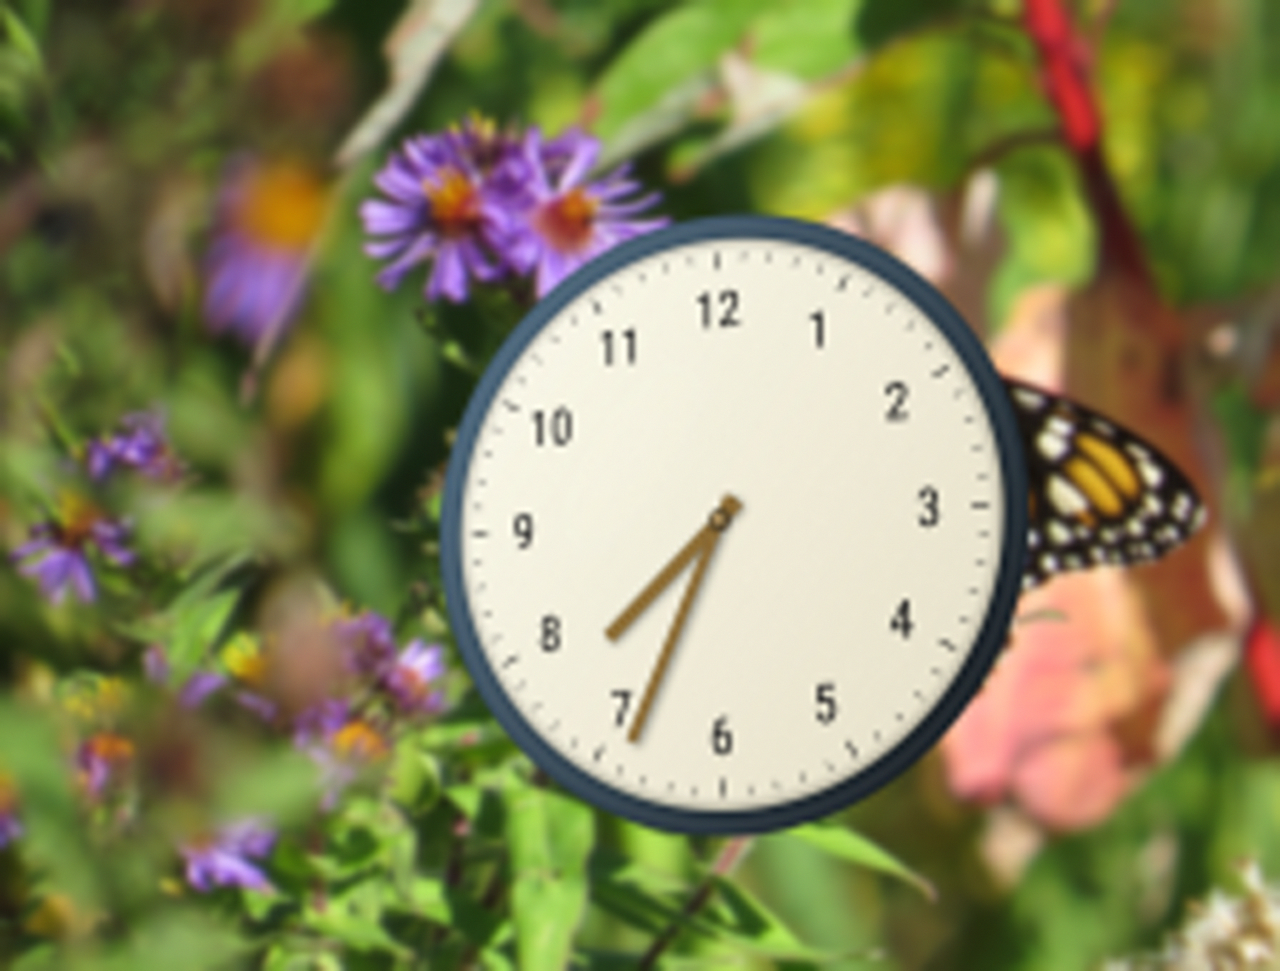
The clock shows 7.34
